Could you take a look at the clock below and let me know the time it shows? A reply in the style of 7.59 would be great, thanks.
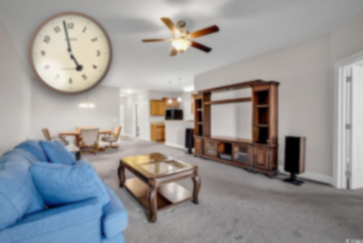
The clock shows 4.58
